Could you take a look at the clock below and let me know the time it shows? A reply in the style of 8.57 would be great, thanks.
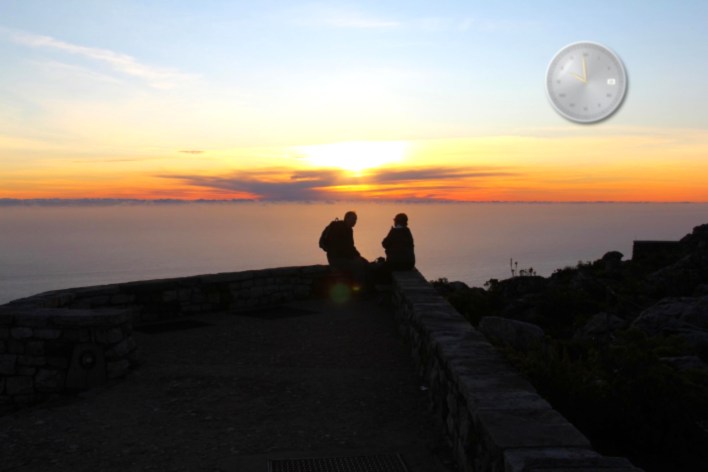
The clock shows 9.59
